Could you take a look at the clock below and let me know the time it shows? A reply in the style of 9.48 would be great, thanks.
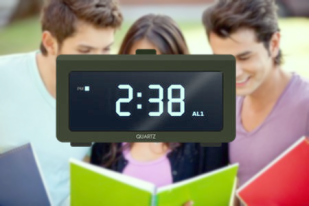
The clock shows 2.38
